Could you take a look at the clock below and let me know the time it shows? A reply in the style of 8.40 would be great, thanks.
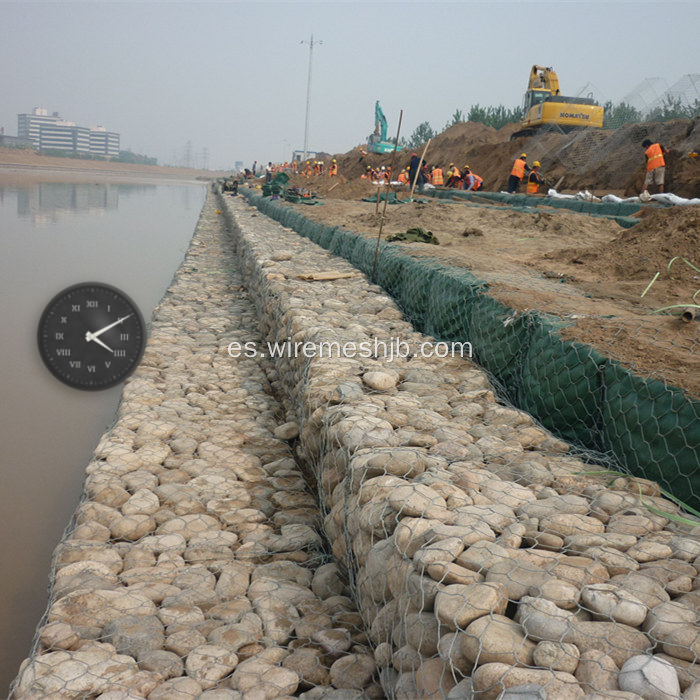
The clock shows 4.10
